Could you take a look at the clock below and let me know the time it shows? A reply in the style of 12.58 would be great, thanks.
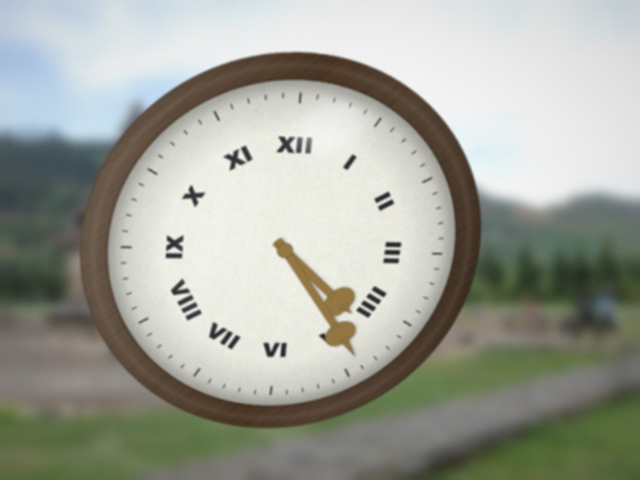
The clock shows 4.24
